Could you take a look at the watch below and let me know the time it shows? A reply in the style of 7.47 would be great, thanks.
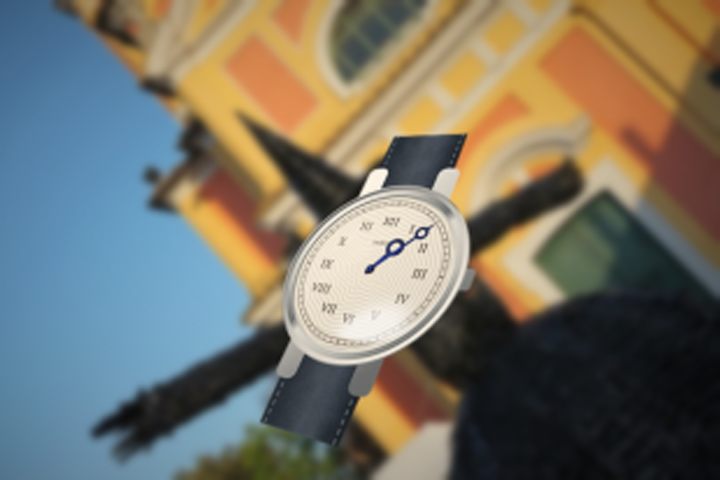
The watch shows 1.07
